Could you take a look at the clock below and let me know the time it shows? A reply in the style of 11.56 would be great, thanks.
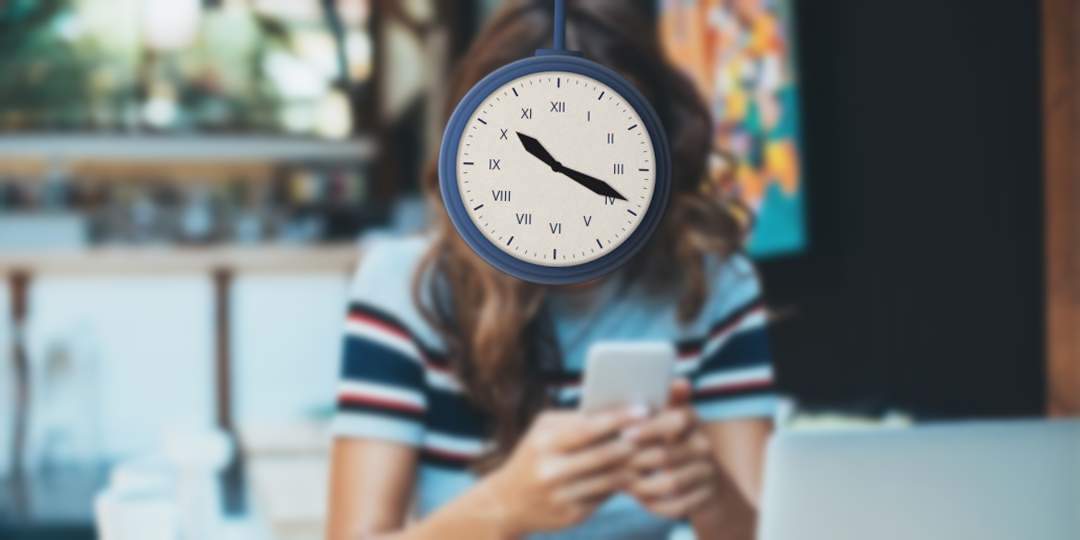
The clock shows 10.19
